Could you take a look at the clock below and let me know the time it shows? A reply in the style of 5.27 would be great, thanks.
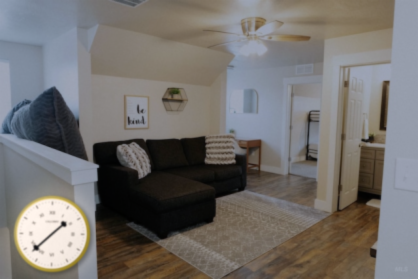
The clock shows 1.38
